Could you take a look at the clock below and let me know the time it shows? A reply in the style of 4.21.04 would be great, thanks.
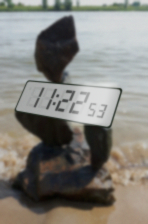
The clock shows 11.22.53
